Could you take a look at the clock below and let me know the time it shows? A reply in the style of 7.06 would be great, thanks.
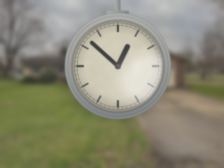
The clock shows 12.52
